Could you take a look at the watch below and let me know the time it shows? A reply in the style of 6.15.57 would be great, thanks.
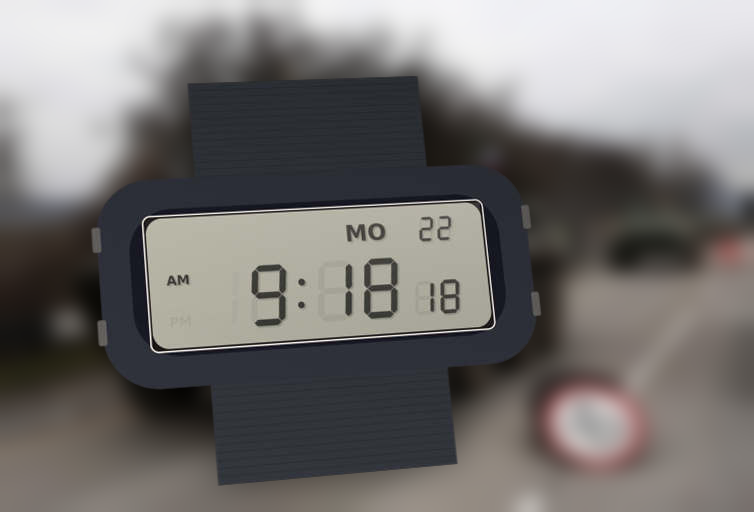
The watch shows 9.18.18
